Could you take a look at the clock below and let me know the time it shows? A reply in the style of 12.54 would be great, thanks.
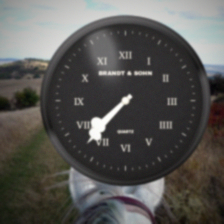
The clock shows 7.37
